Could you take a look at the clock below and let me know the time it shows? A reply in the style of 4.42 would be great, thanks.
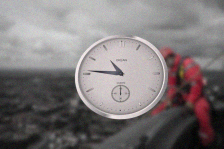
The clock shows 10.46
